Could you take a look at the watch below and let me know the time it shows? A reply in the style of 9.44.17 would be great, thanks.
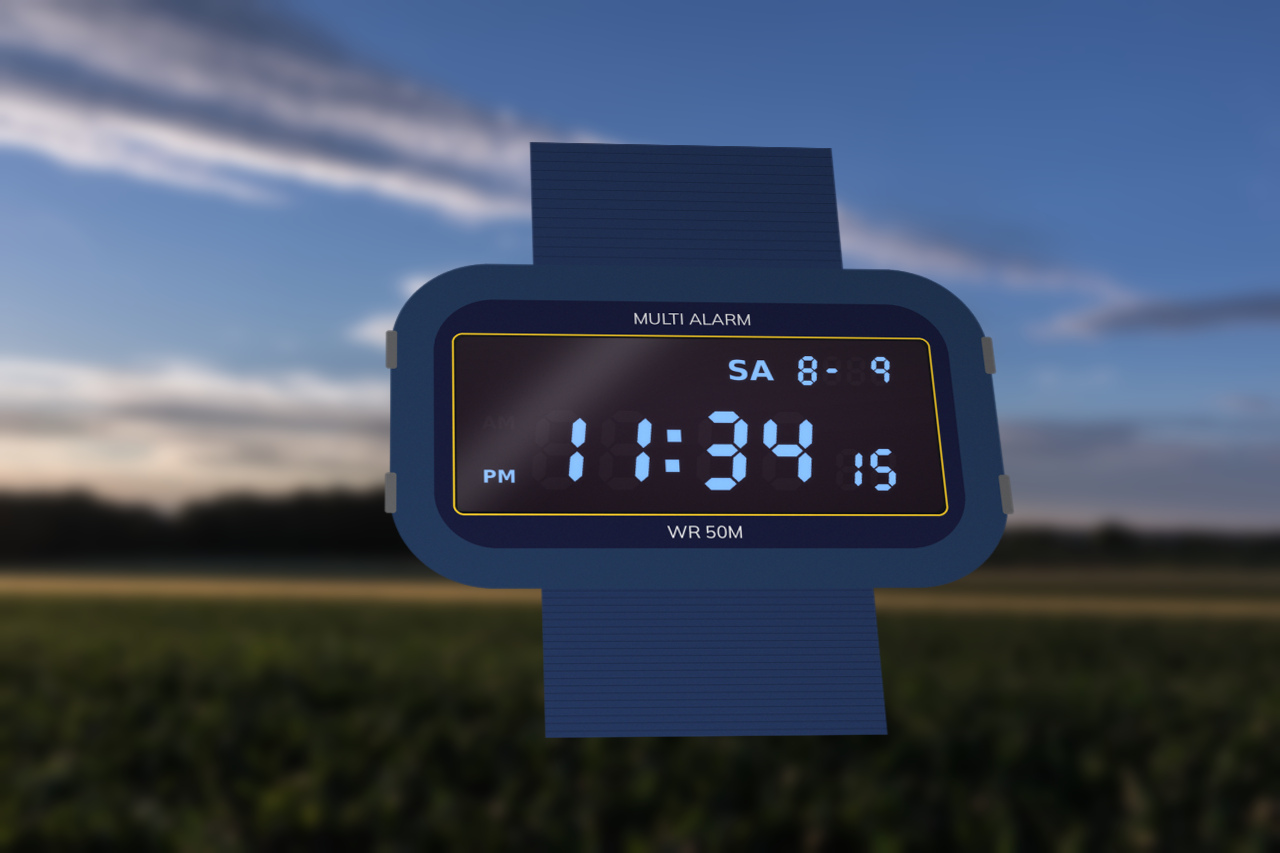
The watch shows 11.34.15
